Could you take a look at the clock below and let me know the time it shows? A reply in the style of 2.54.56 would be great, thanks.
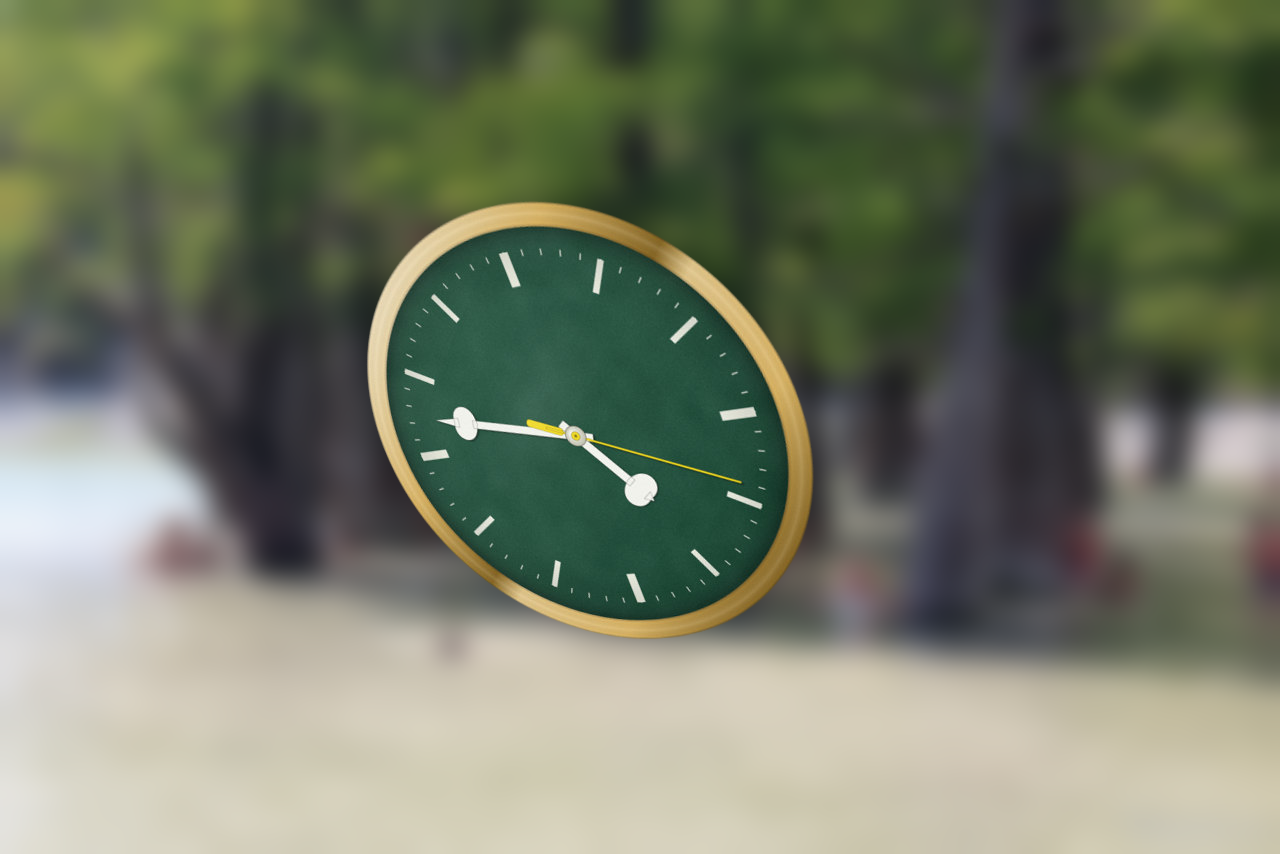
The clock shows 4.47.19
